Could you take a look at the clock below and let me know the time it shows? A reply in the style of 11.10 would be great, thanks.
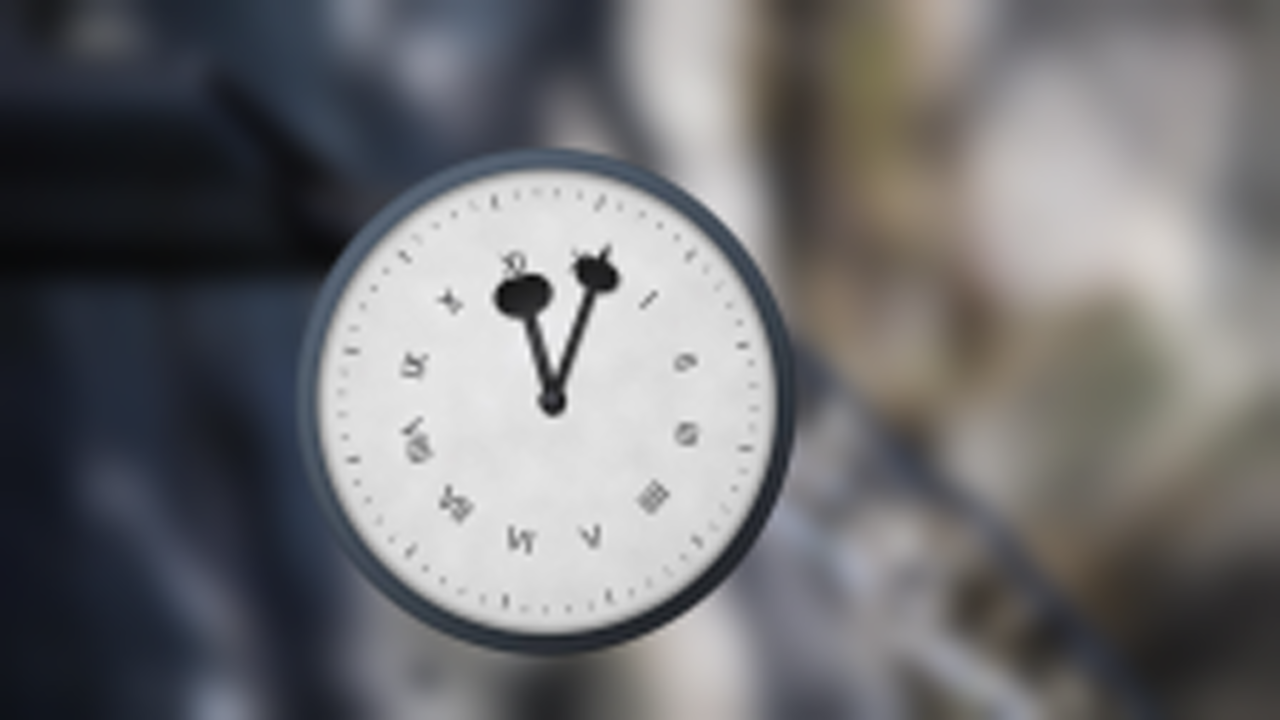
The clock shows 11.01
